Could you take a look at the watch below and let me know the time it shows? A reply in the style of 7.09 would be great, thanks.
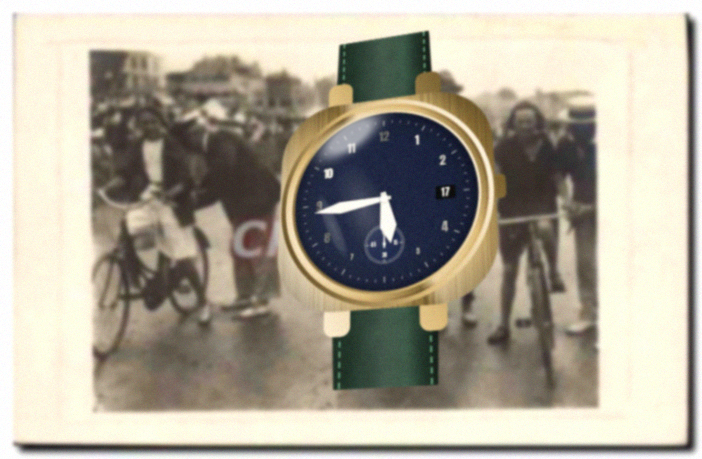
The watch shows 5.44
